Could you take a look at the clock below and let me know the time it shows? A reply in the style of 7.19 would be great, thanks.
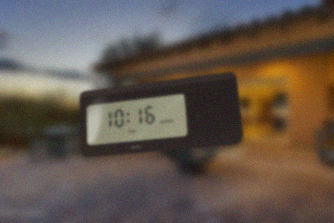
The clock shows 10.16
